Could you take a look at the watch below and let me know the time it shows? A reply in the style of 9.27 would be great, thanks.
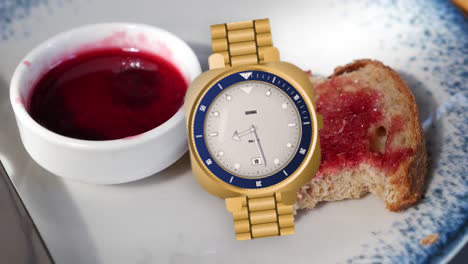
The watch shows 8.28
